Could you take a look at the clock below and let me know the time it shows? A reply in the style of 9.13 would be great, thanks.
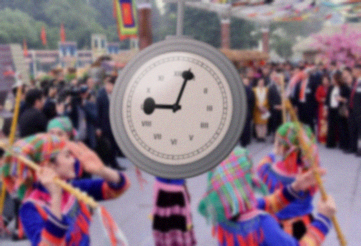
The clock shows 9.03
